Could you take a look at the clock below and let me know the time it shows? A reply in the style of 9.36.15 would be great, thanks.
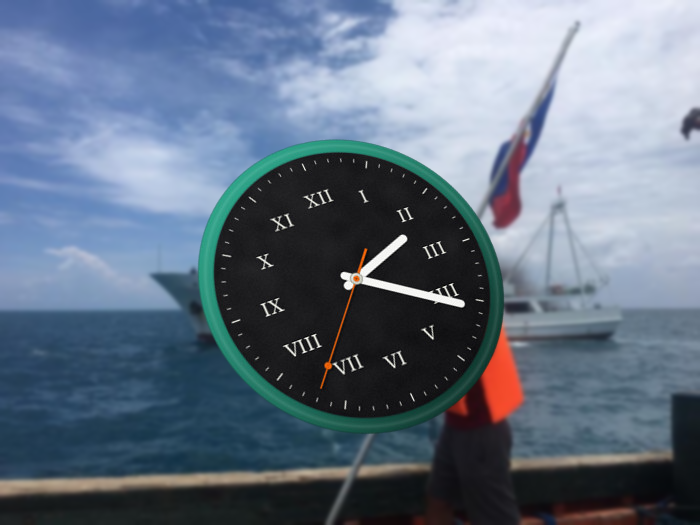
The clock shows 2.20.37
